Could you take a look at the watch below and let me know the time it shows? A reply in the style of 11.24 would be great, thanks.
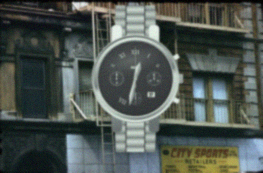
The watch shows 12.32
